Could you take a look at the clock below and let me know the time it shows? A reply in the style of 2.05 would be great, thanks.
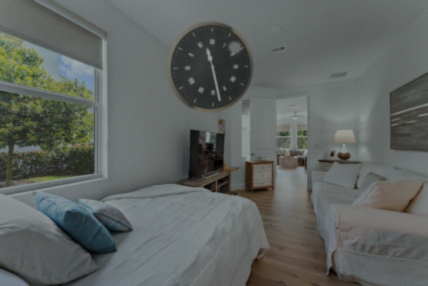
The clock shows 11.28
